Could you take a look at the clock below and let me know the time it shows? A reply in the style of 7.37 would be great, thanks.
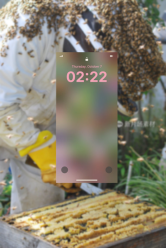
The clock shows 2.22
